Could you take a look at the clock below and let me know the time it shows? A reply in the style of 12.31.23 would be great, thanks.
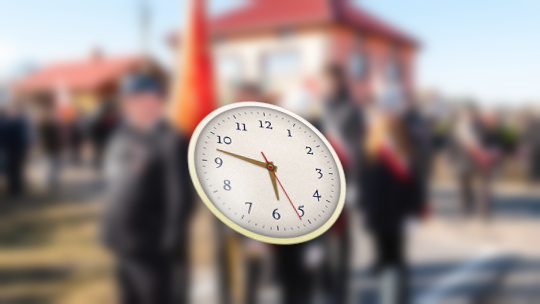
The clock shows 5.47.26
